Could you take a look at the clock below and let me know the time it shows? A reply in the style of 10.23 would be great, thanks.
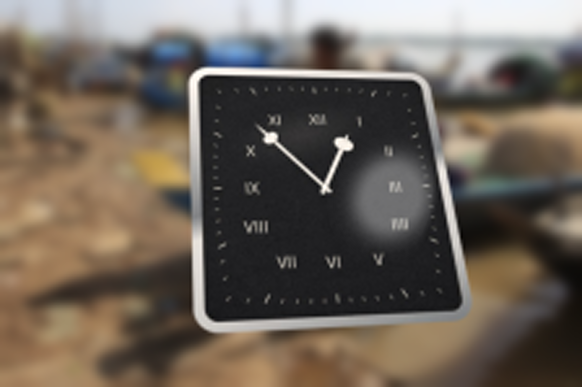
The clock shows 12.53
